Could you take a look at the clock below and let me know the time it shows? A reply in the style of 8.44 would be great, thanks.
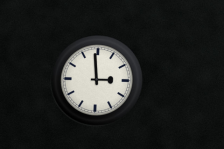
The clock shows 2.59
